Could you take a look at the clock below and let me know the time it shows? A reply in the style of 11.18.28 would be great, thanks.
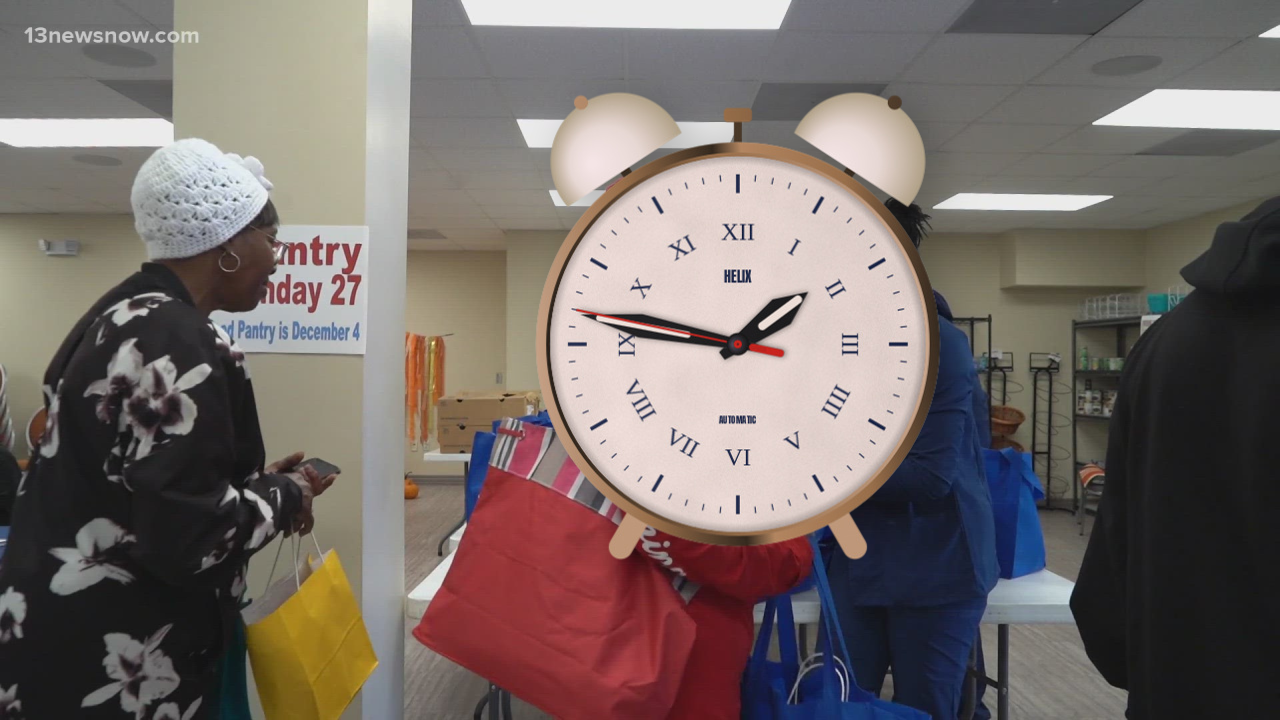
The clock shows 1.46.47
